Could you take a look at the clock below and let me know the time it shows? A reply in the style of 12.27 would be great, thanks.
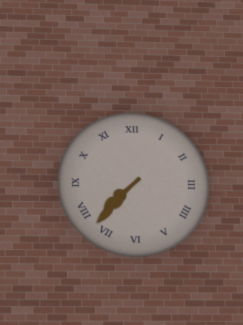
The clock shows 7.37
